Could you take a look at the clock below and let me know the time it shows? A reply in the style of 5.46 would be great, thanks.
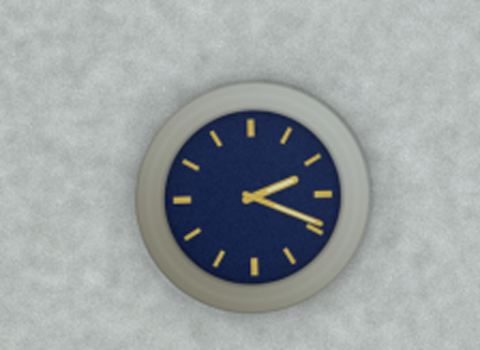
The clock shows 2.19
